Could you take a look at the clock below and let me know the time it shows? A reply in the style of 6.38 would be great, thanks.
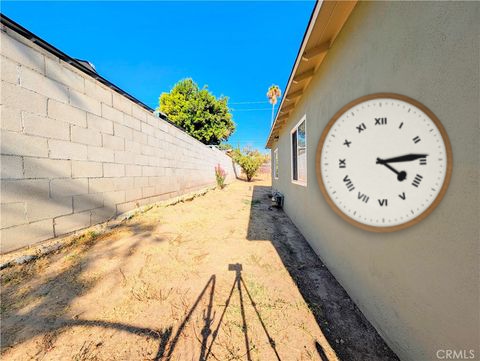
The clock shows 4.14
